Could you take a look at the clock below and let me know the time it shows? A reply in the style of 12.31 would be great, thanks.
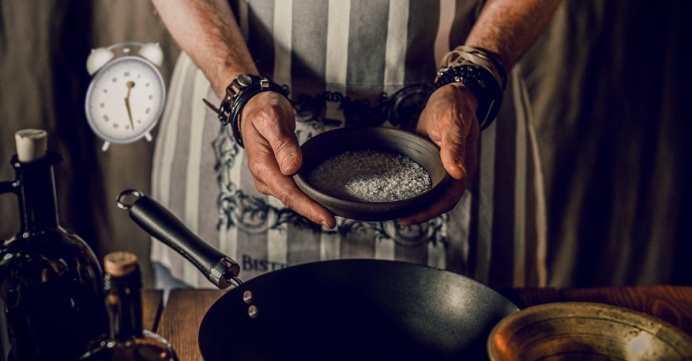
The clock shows 12.28
